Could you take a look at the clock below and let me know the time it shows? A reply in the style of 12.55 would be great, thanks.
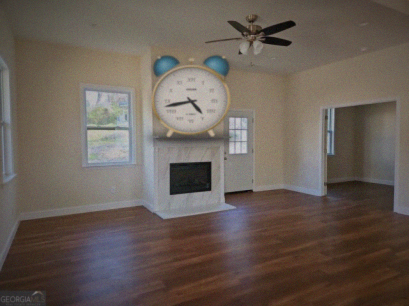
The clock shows 4.43
